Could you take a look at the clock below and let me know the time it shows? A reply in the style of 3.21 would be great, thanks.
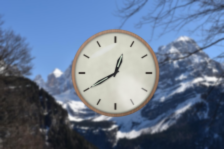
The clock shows 12.40
